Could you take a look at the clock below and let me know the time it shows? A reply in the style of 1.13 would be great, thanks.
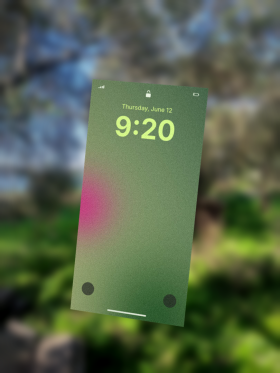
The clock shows 9.20
